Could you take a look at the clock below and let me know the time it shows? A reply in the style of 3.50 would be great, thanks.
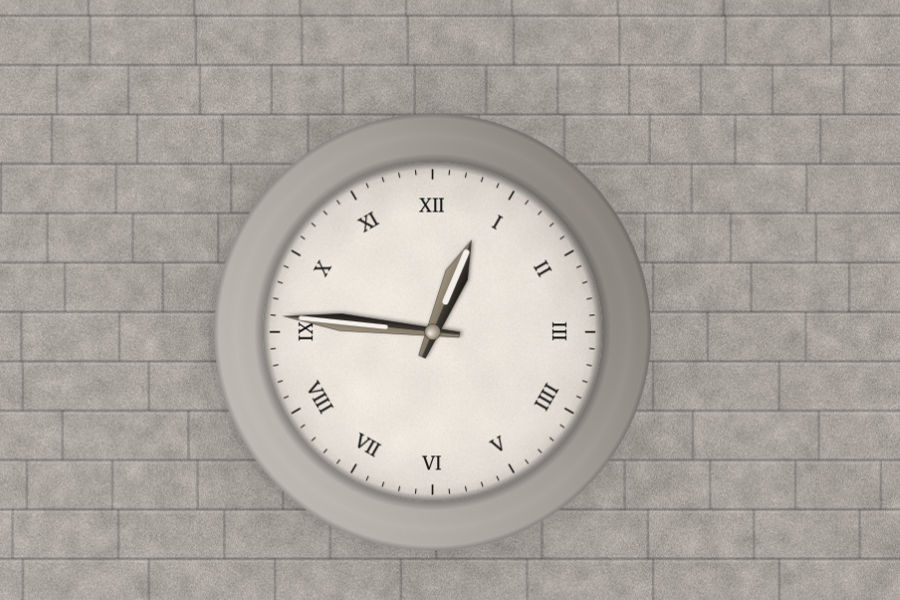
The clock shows 12.46
